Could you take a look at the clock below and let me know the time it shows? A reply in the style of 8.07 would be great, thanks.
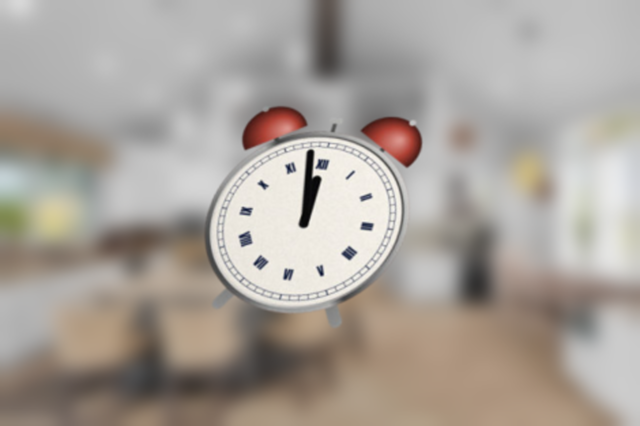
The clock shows 11.58
